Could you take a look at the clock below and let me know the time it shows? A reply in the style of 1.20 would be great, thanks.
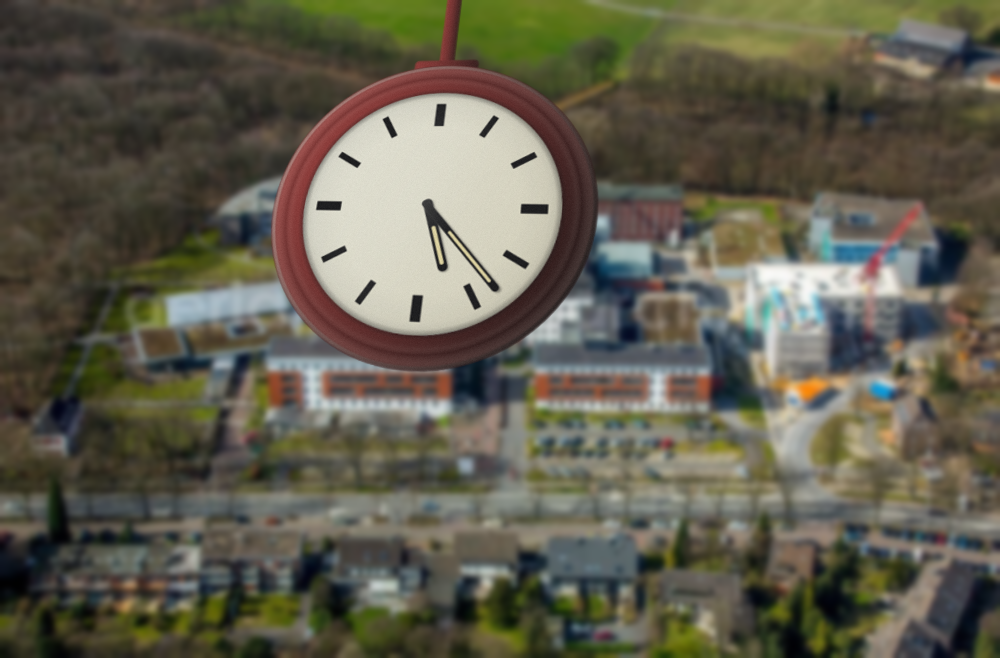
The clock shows 5.23
